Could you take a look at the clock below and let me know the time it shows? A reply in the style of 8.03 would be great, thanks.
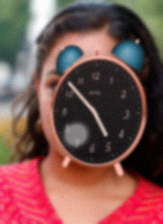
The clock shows 4.52
